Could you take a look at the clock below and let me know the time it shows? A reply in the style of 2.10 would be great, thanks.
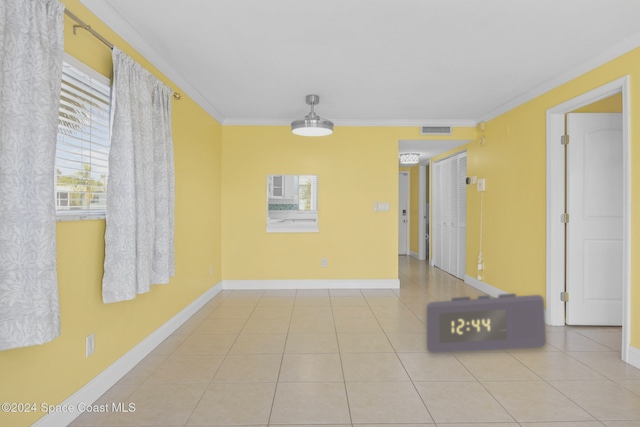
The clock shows 12.44
